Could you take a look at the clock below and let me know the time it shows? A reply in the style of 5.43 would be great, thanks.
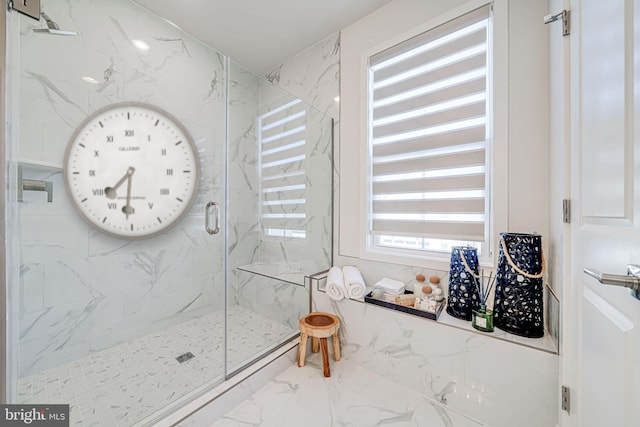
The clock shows 7.31
